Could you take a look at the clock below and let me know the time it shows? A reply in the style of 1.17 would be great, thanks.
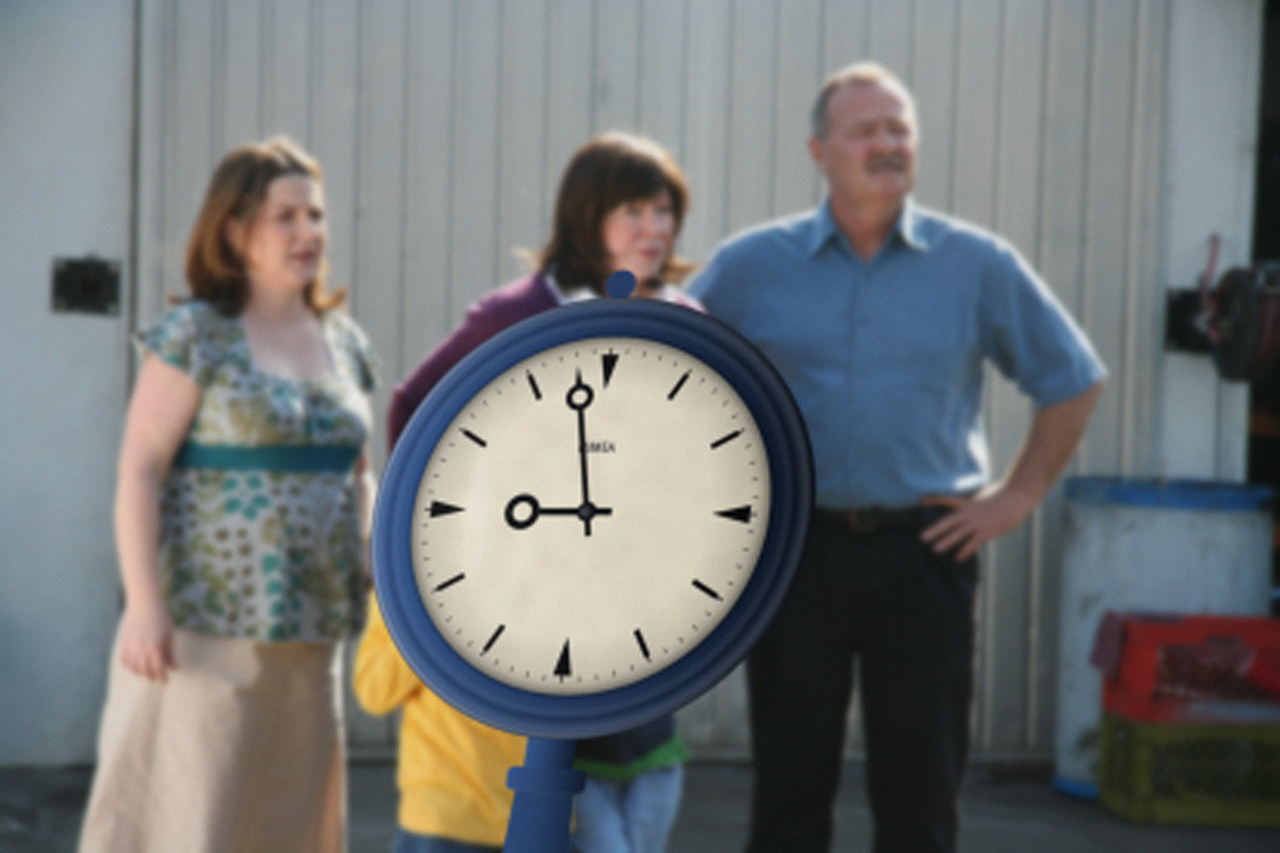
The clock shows 8.58
